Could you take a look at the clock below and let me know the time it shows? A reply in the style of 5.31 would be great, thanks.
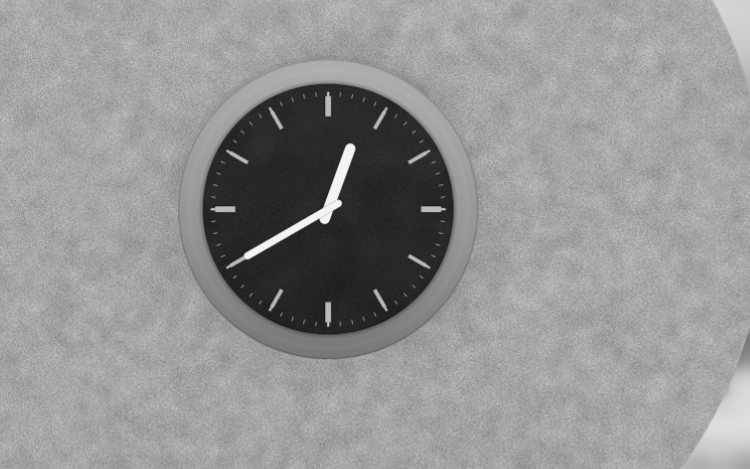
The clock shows 12.40
